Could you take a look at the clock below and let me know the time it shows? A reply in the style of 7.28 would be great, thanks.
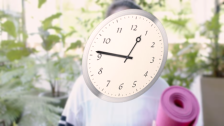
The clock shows 12.46
